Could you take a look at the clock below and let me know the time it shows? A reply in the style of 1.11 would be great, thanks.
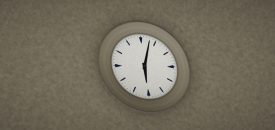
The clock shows 6.03
